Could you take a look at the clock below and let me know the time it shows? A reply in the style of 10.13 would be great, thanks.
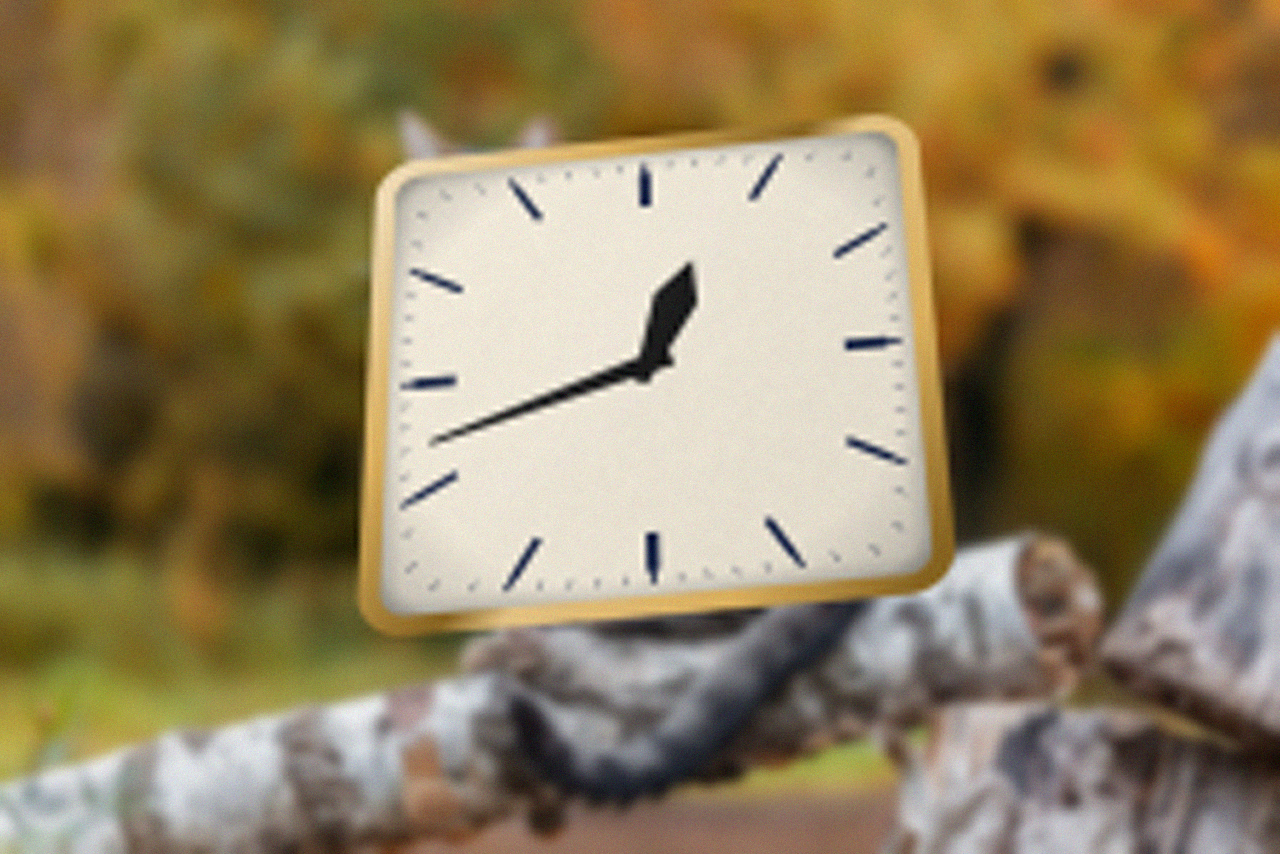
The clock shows 12.42
